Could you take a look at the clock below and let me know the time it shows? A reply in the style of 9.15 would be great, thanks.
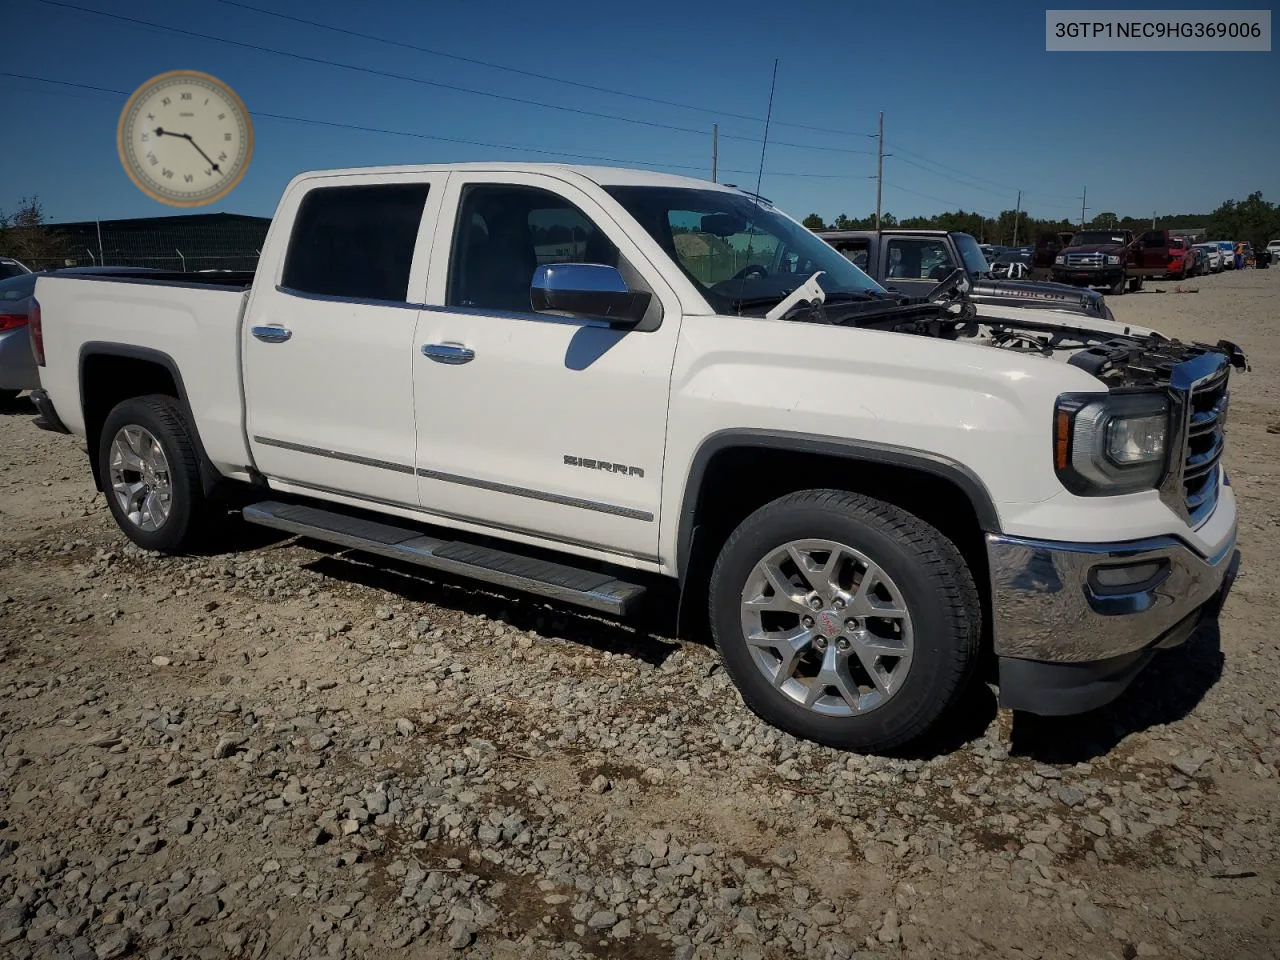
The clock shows 9.23
